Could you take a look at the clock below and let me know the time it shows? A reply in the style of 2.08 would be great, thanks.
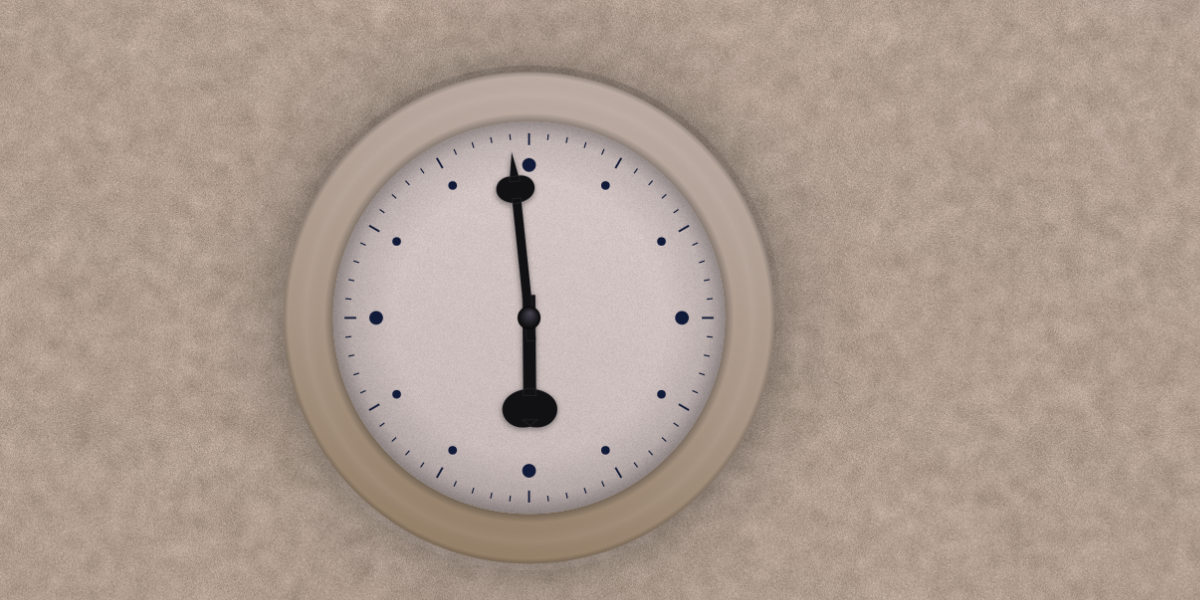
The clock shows 5.59
